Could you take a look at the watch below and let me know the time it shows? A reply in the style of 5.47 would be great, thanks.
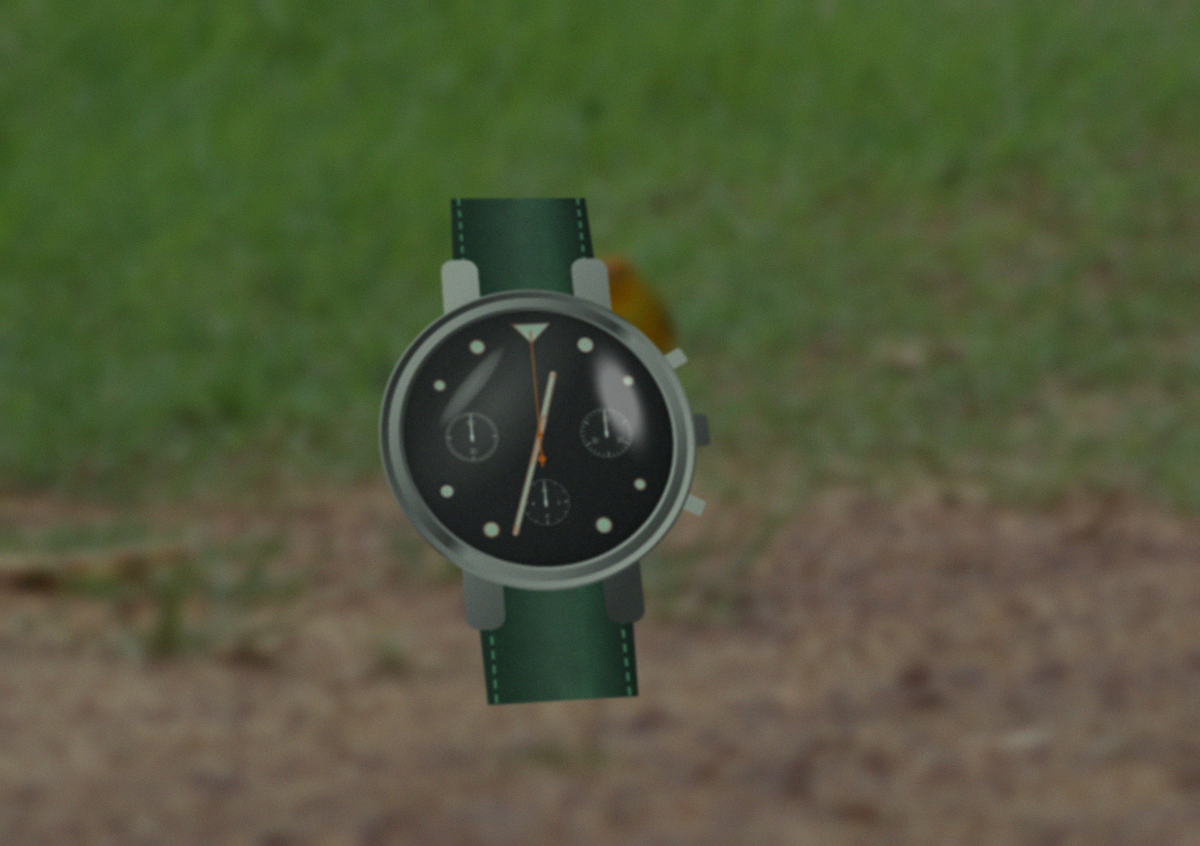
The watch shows 12.33
